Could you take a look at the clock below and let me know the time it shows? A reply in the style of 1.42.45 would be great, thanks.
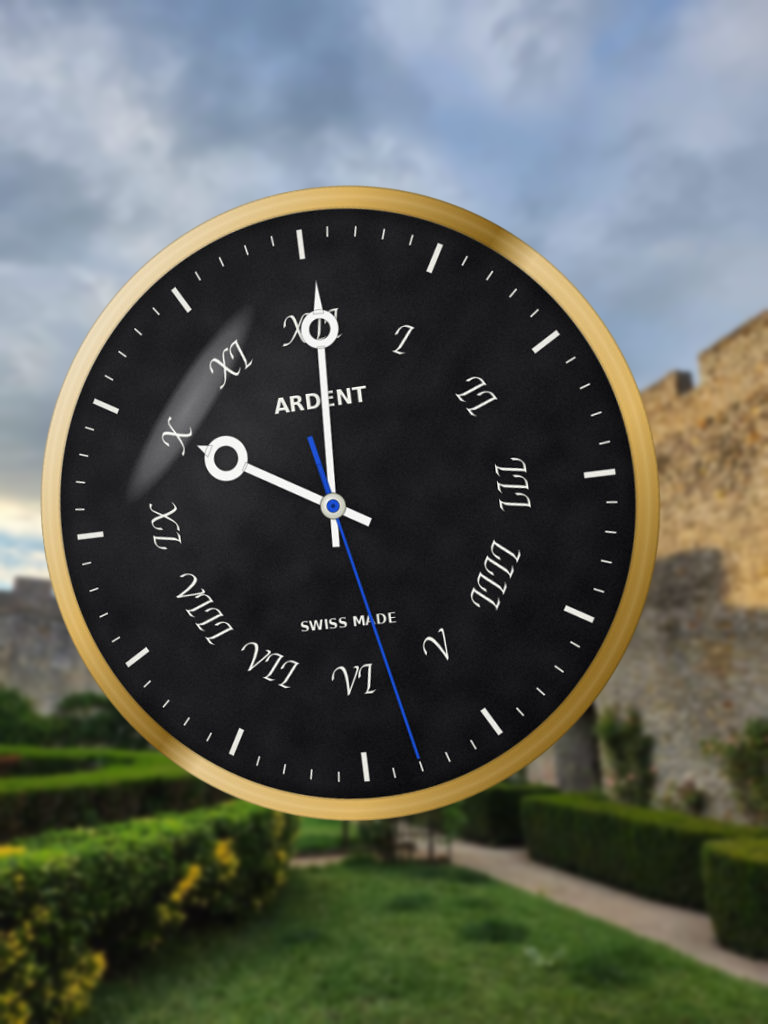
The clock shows 10.00.28
